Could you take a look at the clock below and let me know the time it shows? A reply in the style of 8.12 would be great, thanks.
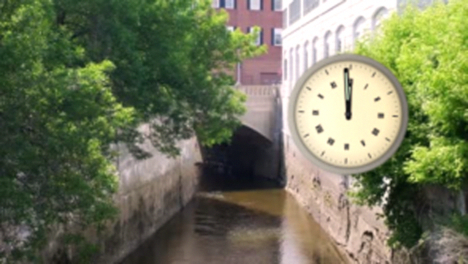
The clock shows 11.59
